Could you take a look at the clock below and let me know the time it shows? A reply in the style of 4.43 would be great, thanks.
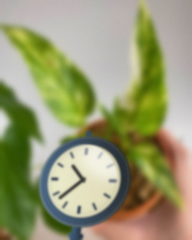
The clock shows 10.38
